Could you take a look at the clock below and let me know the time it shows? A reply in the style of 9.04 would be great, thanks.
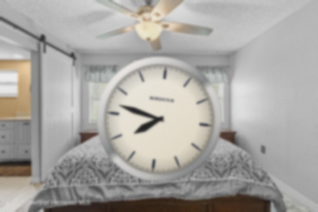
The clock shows 7.47
